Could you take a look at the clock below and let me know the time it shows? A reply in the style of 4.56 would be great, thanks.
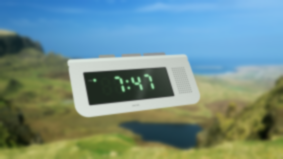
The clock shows 7.47
